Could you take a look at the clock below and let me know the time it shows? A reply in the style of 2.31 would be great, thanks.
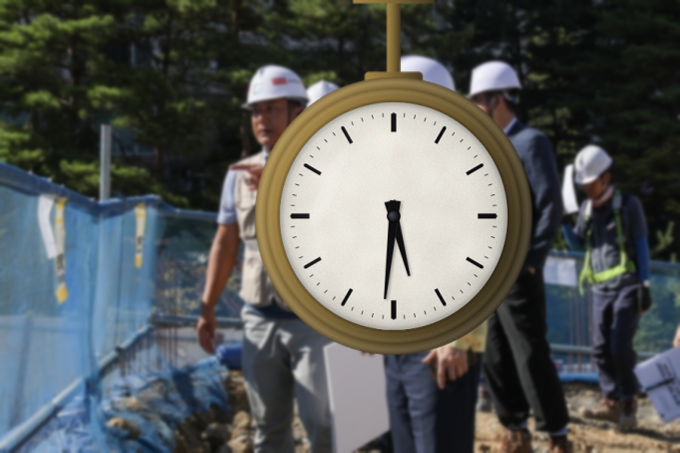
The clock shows 5.31
